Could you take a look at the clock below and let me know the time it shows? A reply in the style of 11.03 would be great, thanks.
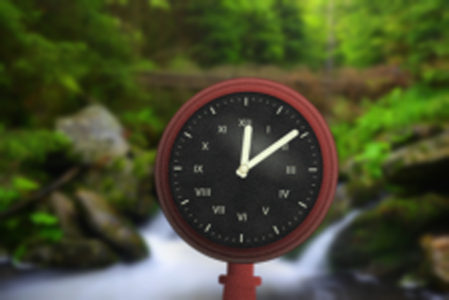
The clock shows 12.09
